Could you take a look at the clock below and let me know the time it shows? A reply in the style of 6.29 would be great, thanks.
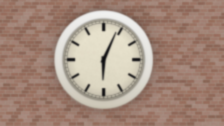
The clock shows 6.04
